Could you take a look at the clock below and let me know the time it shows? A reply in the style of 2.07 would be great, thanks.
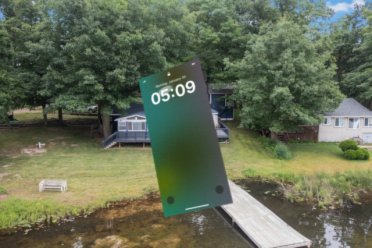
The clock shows 5.09
